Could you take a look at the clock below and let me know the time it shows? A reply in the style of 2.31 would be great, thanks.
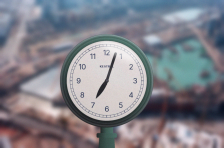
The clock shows 7.03
